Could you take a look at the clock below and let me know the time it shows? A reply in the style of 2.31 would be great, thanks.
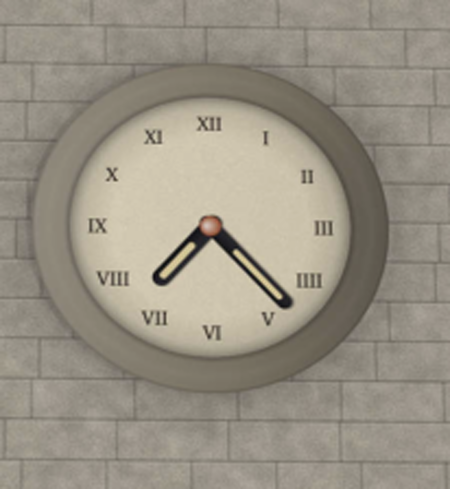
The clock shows 7.23
